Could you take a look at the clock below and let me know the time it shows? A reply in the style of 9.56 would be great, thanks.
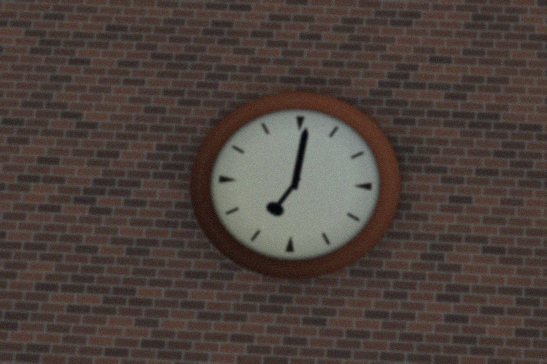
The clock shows 7.01
